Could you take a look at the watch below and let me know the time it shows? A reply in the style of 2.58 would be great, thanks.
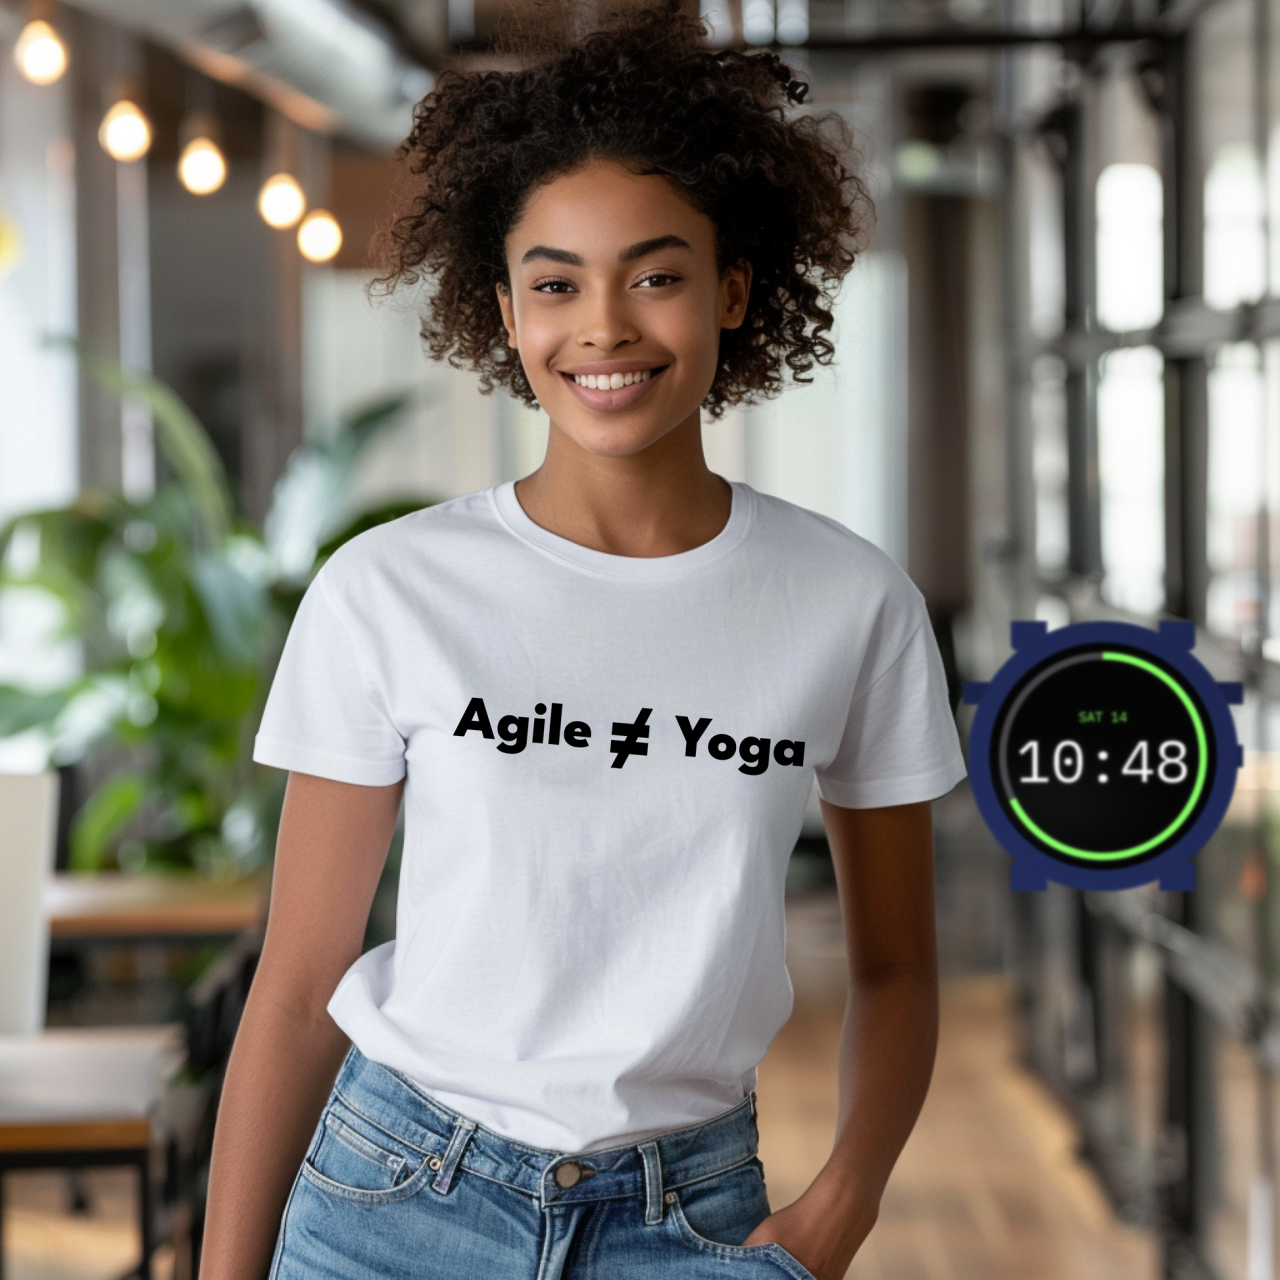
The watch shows 10.48
